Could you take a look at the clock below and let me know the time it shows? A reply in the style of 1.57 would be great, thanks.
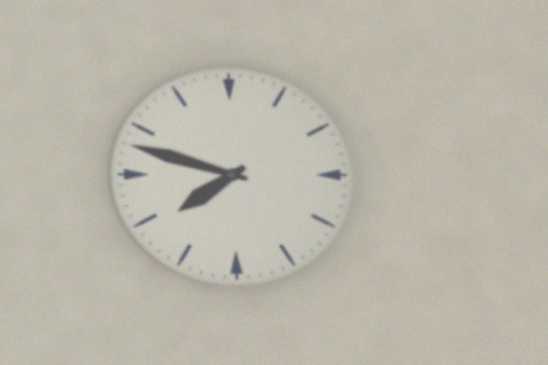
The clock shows 7.48
